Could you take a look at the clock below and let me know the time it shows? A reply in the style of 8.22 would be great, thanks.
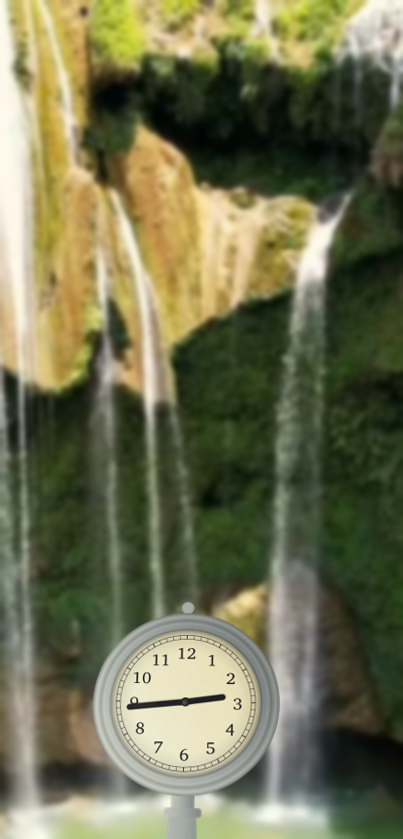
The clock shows 2.44
